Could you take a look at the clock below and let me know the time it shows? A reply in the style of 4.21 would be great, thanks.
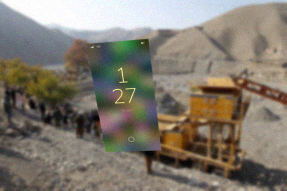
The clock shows 1.27
